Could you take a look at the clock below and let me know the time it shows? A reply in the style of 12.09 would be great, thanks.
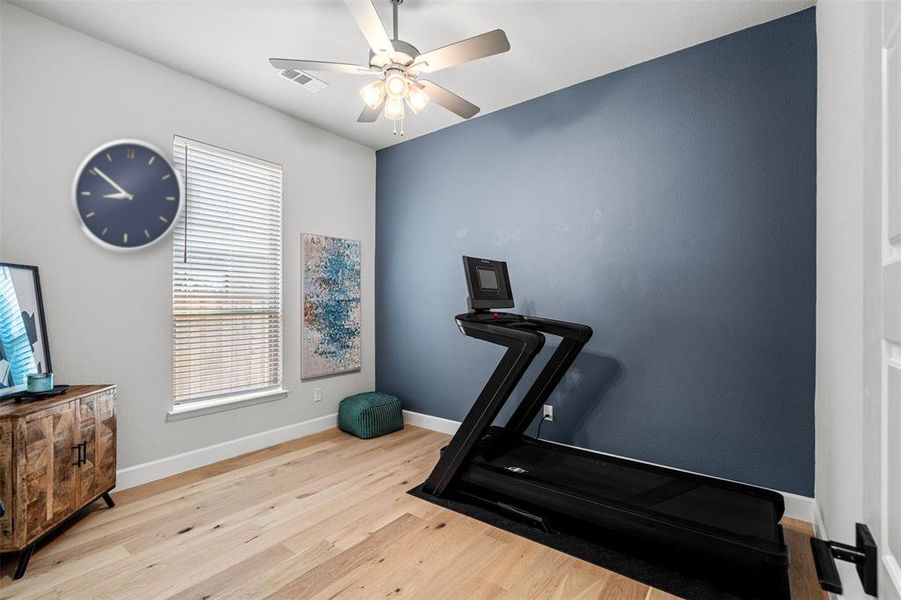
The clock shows 8.51
